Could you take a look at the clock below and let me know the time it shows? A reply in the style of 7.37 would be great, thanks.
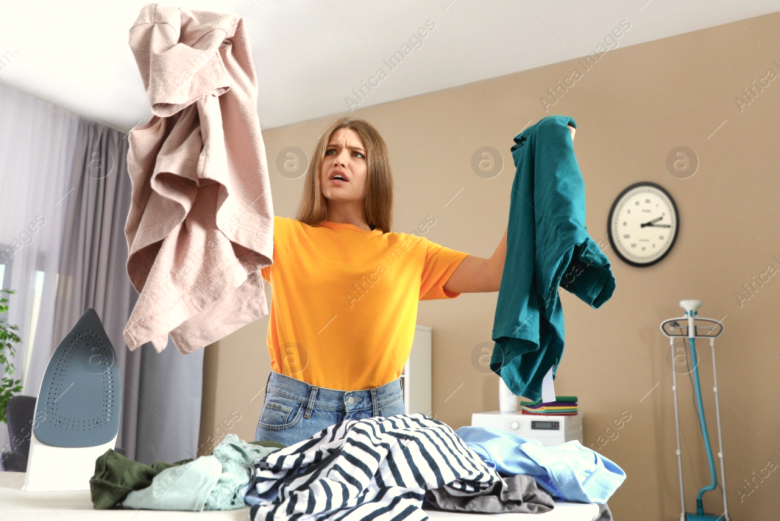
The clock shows 2.15
